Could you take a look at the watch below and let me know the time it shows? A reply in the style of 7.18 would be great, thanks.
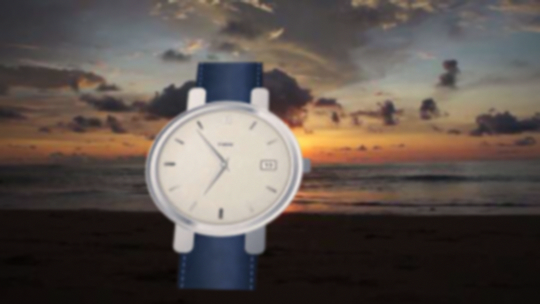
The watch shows 6.54
